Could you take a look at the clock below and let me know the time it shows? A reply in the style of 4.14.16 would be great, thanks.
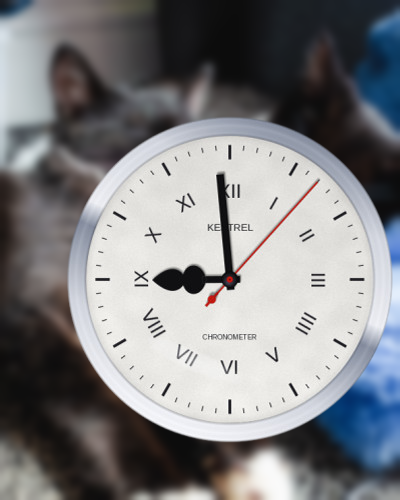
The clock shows 8.59.07
